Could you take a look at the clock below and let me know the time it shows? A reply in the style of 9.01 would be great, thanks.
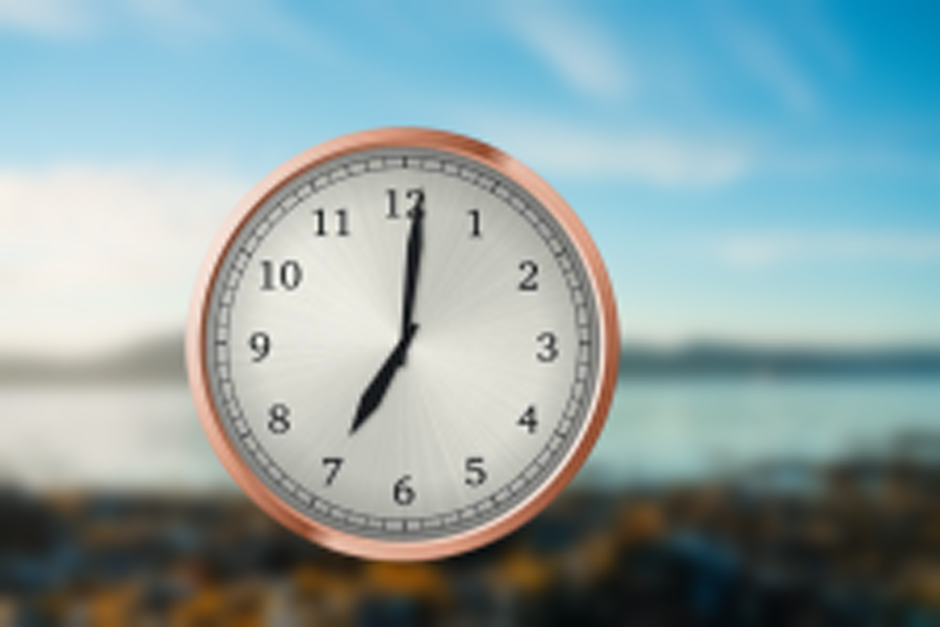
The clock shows 7.01
